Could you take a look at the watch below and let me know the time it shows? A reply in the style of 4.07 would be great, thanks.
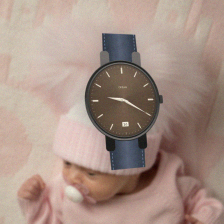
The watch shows 9.20
